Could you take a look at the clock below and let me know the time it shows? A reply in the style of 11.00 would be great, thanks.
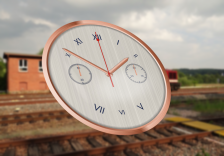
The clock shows 1.51
